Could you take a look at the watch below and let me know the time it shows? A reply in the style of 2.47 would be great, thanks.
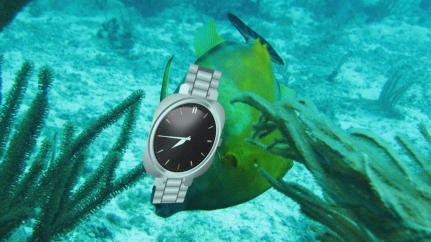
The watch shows 7.45
